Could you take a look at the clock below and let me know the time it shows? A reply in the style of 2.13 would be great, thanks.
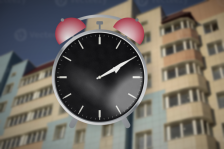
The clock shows 2.10
